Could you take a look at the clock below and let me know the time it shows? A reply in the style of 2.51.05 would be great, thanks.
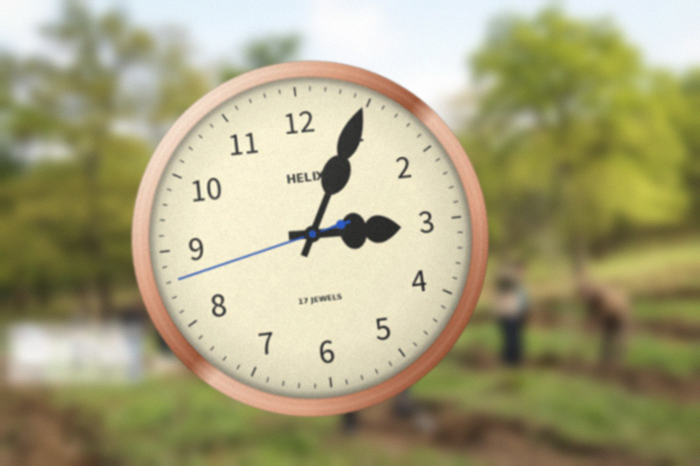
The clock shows 3.04.43
